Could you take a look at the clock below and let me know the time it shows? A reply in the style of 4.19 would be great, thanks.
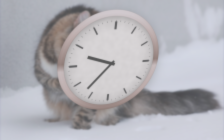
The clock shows 9.37
